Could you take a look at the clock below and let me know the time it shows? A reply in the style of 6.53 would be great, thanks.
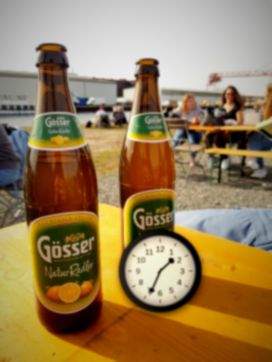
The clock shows 1.34
